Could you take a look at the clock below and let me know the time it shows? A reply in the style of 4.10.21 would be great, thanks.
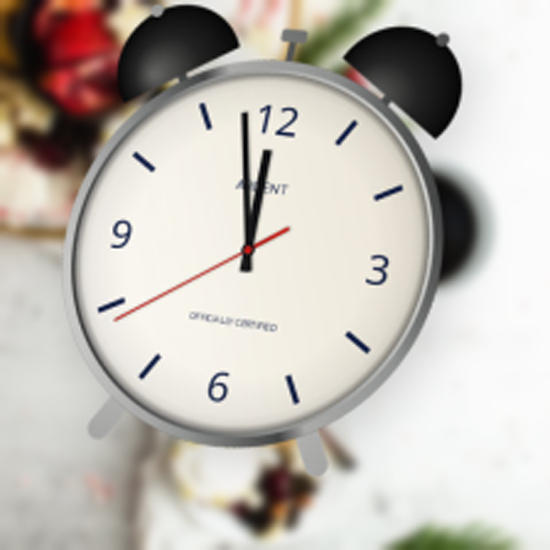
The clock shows 11.57.39
